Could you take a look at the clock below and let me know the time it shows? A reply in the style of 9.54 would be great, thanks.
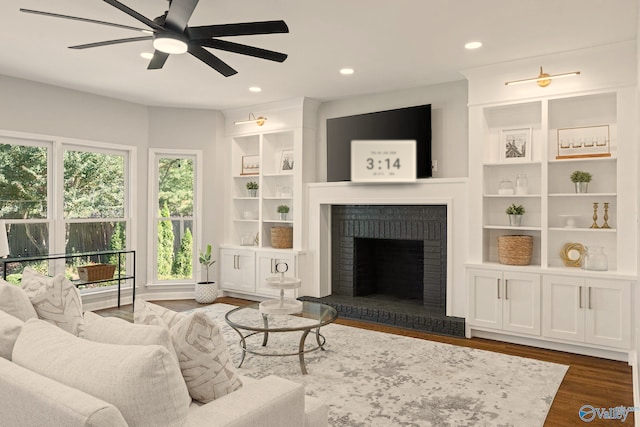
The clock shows 3.14
